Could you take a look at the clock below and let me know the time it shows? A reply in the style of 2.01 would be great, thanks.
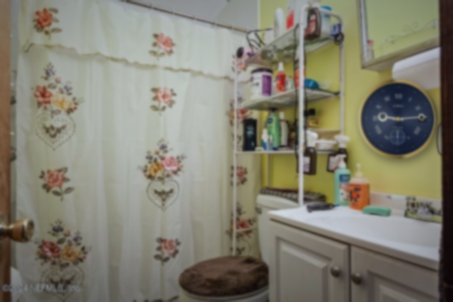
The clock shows 9.14
